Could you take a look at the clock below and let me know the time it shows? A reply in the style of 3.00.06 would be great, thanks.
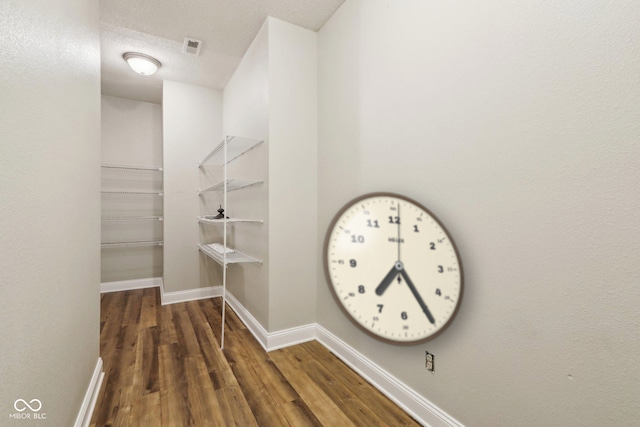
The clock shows 7.25.01
